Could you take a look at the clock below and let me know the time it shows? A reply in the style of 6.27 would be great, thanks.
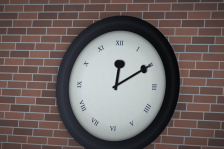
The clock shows 12.10
